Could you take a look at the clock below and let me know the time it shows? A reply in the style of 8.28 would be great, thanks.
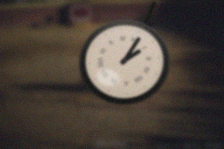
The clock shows 1.01
